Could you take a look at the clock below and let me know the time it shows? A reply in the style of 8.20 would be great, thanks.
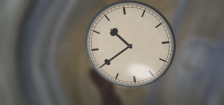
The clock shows 10.40
